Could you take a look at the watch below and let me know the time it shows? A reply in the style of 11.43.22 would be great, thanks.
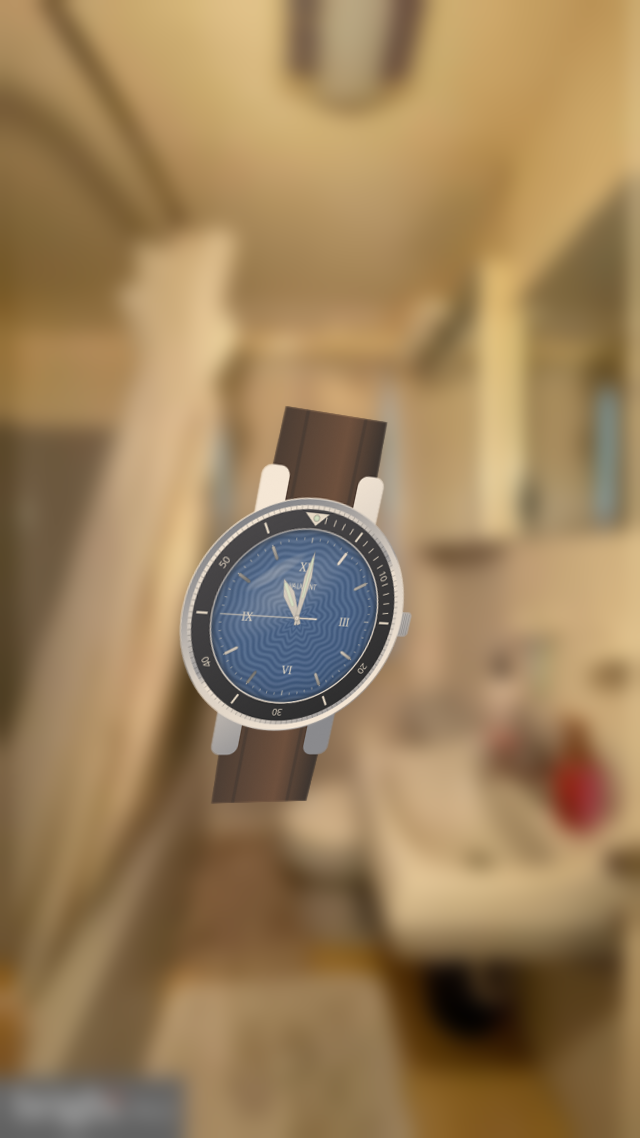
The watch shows 11.00.45
